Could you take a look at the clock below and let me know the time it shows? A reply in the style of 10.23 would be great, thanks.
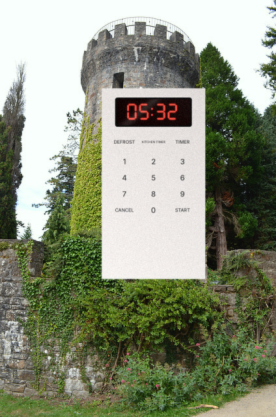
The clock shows 5.32
